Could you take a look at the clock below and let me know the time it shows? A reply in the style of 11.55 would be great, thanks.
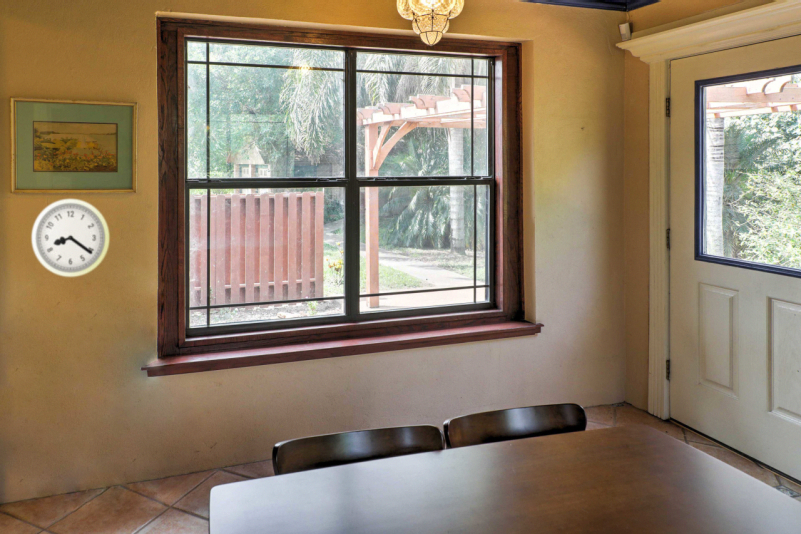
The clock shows 8.21
